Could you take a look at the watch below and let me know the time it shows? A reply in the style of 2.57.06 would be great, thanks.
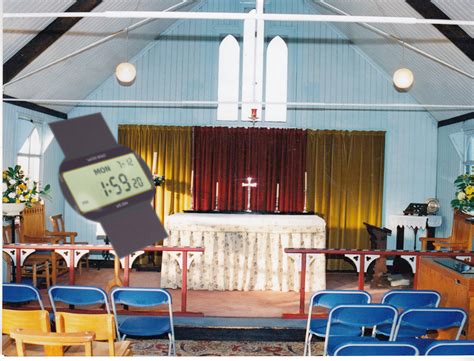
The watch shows 1.59.20
